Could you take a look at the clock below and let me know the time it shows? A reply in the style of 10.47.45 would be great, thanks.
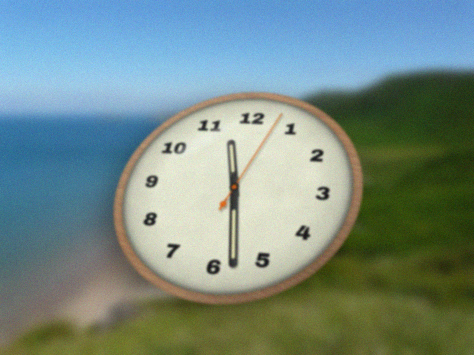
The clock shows 11.28.03
